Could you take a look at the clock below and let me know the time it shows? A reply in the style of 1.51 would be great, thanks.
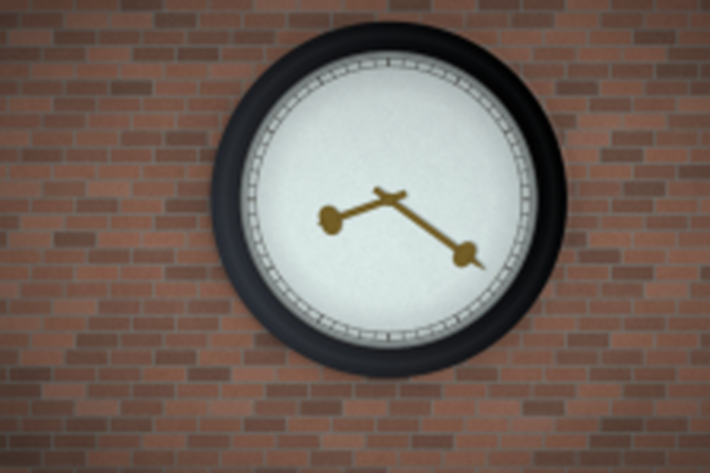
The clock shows 8.21
